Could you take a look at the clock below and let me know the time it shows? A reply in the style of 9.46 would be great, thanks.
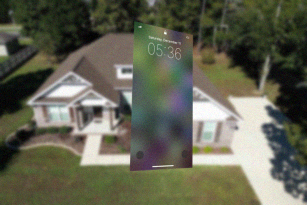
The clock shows 5.36
